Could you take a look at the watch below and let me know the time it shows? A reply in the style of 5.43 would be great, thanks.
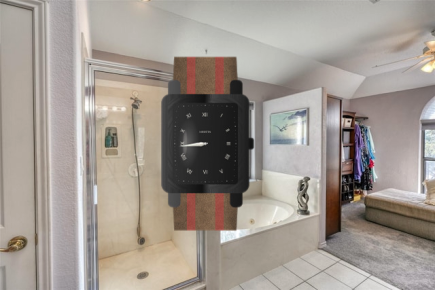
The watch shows 8.44
